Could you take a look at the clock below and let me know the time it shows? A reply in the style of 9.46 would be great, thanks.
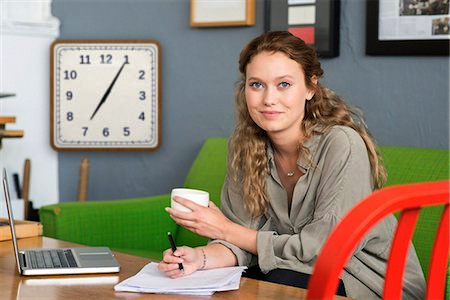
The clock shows 7.05
